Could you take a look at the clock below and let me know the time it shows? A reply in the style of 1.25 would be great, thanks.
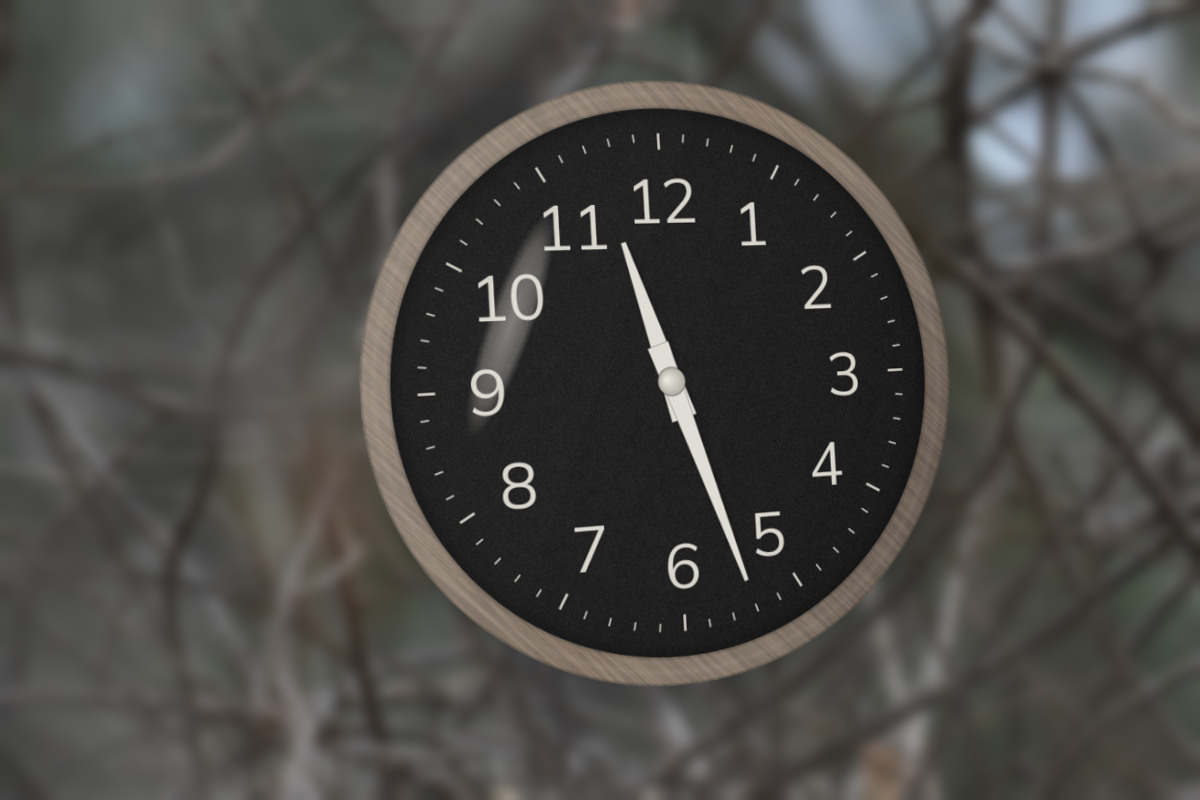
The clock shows 11.27
